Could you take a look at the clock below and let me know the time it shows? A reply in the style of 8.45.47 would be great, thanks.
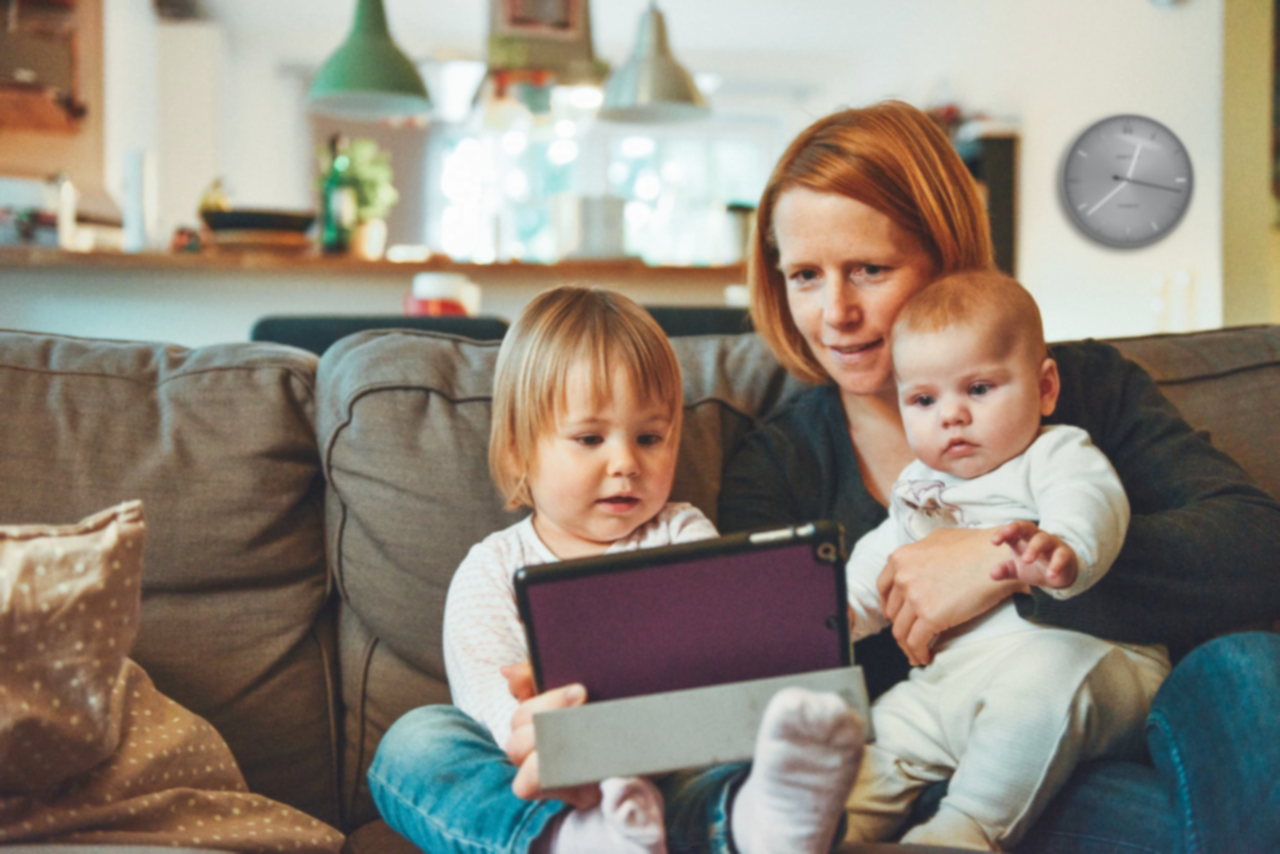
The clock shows 12.38.17
